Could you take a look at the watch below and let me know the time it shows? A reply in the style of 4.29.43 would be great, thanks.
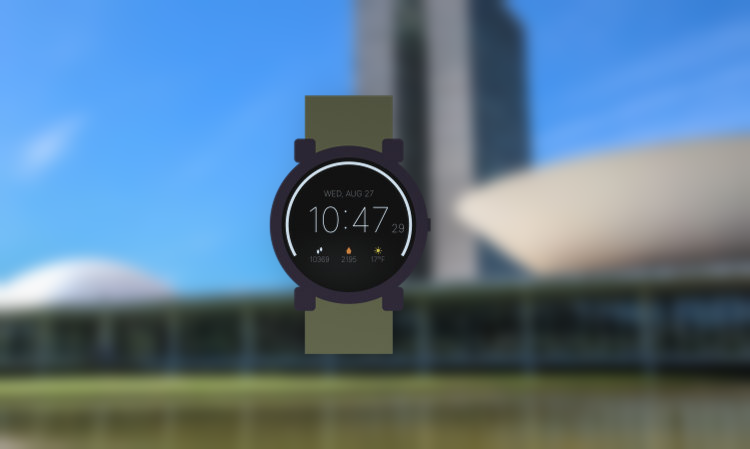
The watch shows 10.47.29
